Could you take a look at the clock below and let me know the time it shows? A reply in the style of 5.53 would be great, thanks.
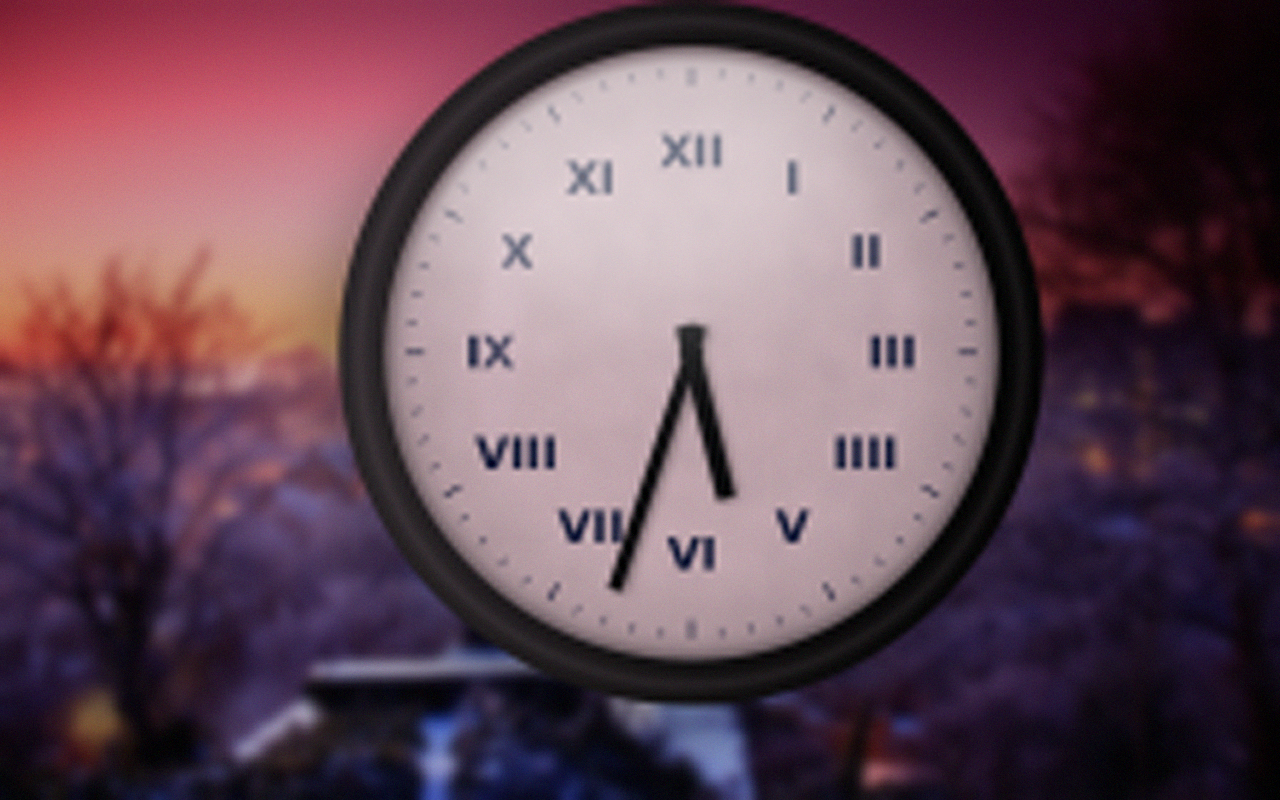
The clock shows 5.33
